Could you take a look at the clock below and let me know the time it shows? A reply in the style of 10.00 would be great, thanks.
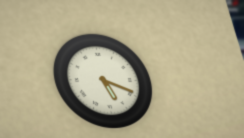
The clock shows 5.19
